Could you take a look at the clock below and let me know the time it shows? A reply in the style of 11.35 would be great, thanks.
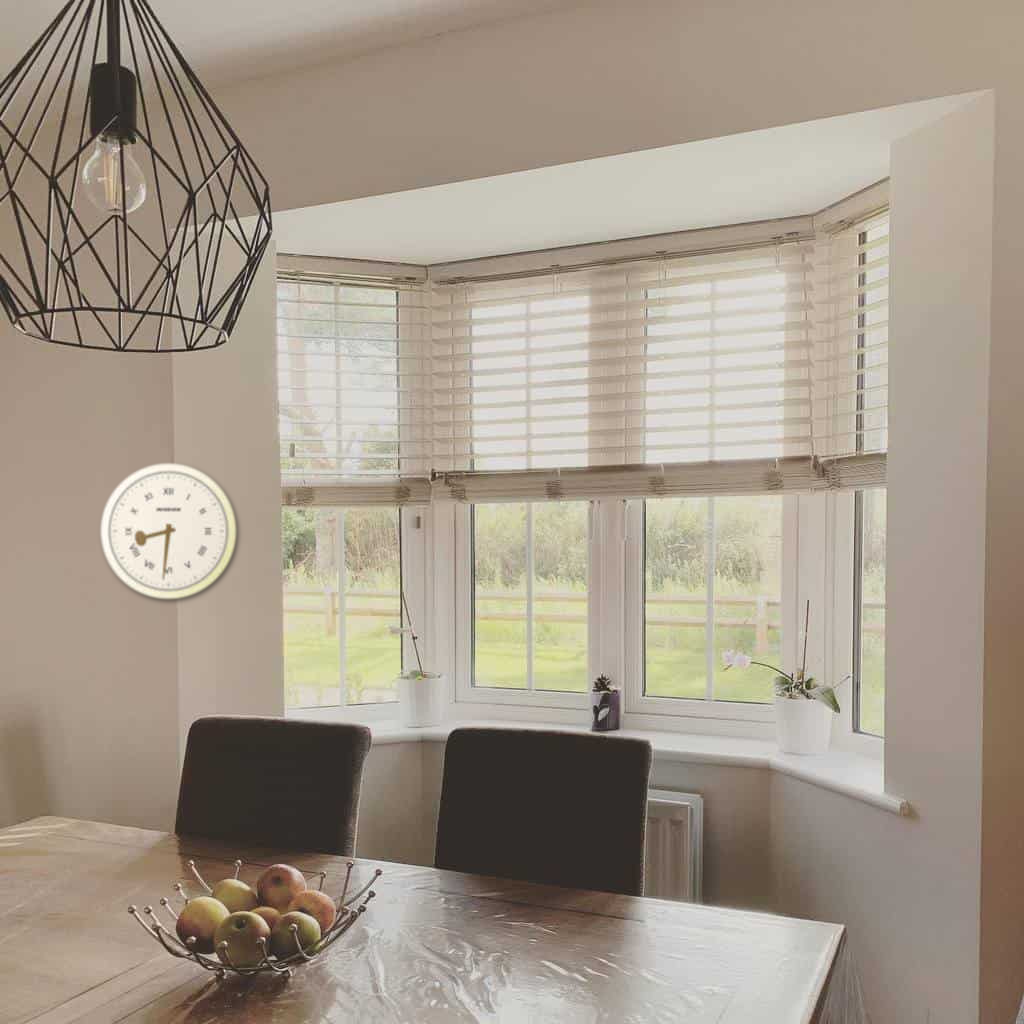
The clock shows 8.31
